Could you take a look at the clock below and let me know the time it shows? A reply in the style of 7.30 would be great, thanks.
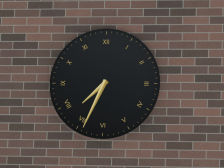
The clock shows 7.34
